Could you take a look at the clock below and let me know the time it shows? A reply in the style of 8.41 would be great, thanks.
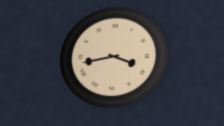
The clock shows 3.43
